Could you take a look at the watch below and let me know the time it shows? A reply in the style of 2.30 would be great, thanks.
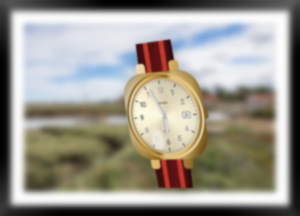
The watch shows 5.56
